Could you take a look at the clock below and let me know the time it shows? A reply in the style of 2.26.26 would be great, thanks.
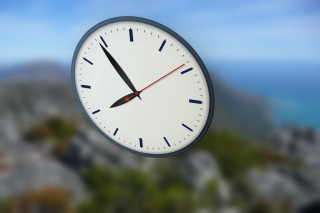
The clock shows 7.54.09
